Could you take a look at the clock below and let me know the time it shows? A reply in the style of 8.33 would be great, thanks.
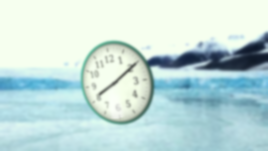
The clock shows 8.10
